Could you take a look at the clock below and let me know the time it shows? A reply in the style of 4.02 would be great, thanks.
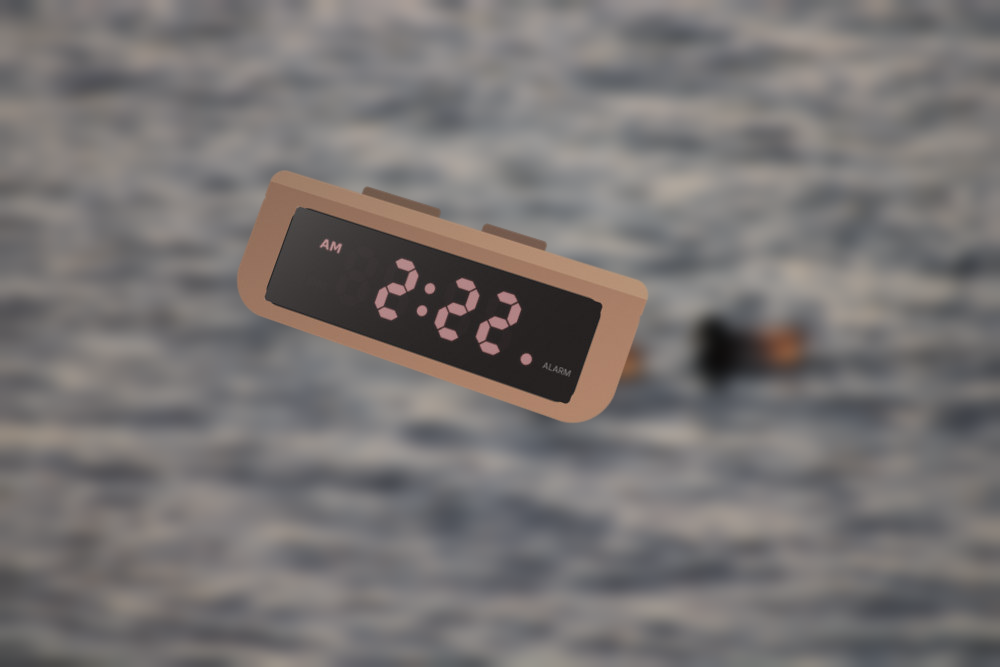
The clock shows 2.22
